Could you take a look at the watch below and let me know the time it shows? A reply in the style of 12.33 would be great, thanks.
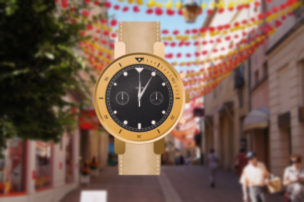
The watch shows 12.05
